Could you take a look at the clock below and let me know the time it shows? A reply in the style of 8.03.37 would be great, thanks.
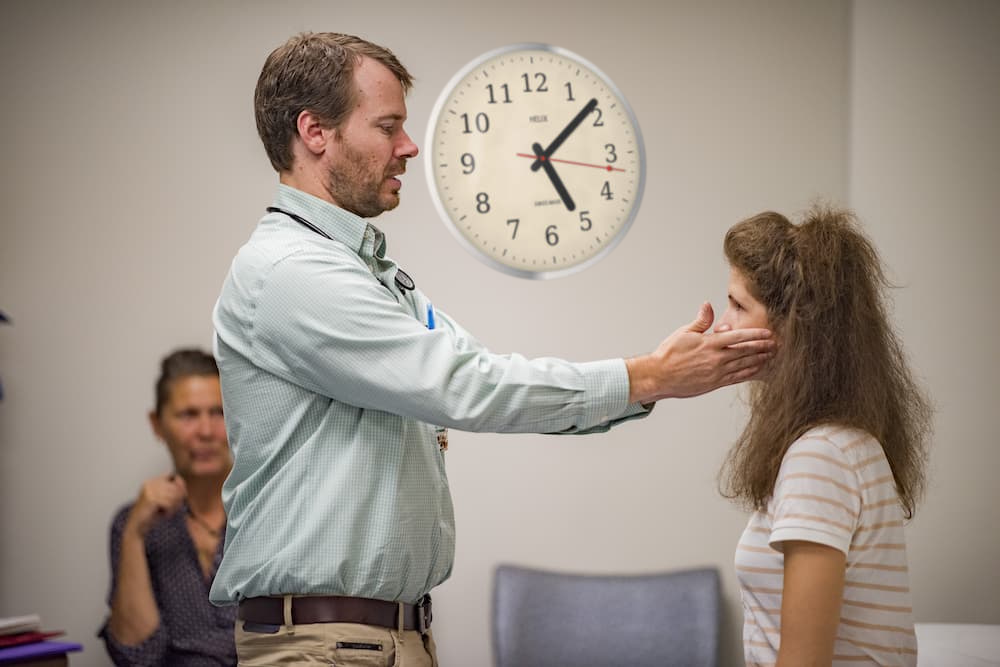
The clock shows 5.08.17
